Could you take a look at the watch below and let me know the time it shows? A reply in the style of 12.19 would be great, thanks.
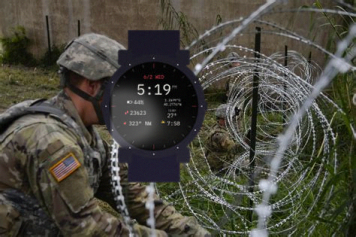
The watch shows 5.19
